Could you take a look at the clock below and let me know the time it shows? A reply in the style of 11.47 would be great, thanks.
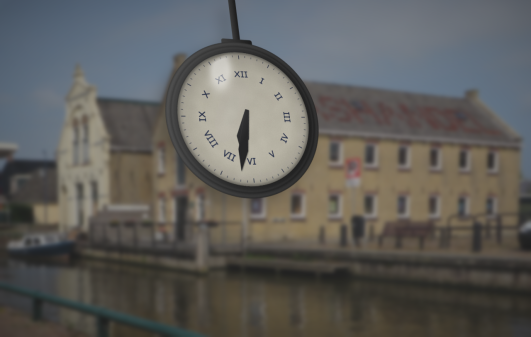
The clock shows 6.32
